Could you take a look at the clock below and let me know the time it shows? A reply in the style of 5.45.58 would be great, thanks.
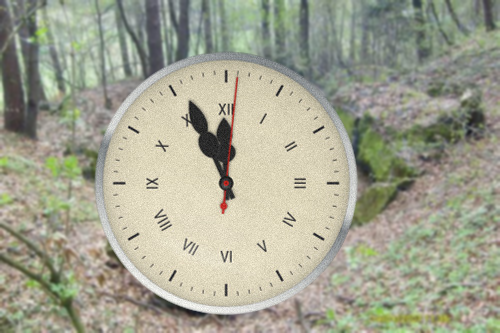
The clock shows 11.56.01
